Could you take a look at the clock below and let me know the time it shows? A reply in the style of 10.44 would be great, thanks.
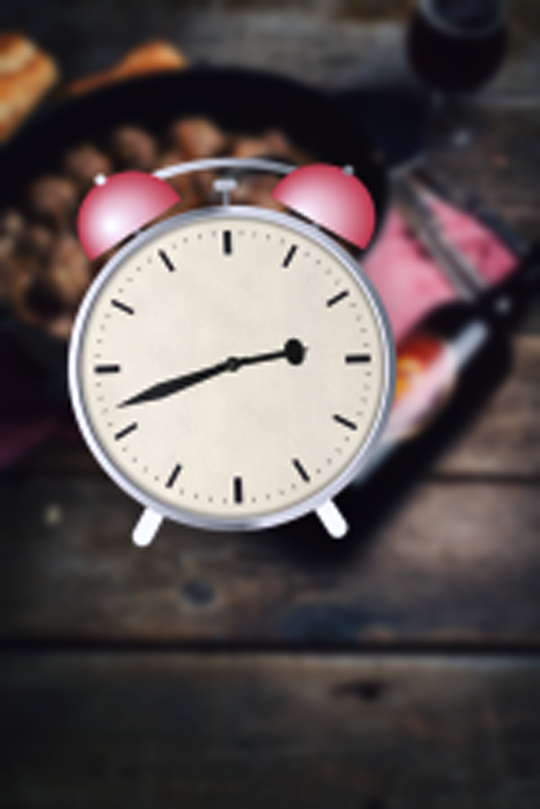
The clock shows 2.42
